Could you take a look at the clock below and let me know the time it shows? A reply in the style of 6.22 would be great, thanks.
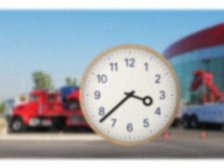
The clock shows 3.38
